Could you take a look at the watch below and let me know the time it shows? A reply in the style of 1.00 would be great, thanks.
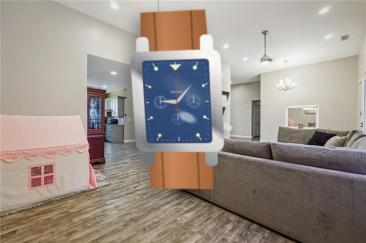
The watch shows 9.07
